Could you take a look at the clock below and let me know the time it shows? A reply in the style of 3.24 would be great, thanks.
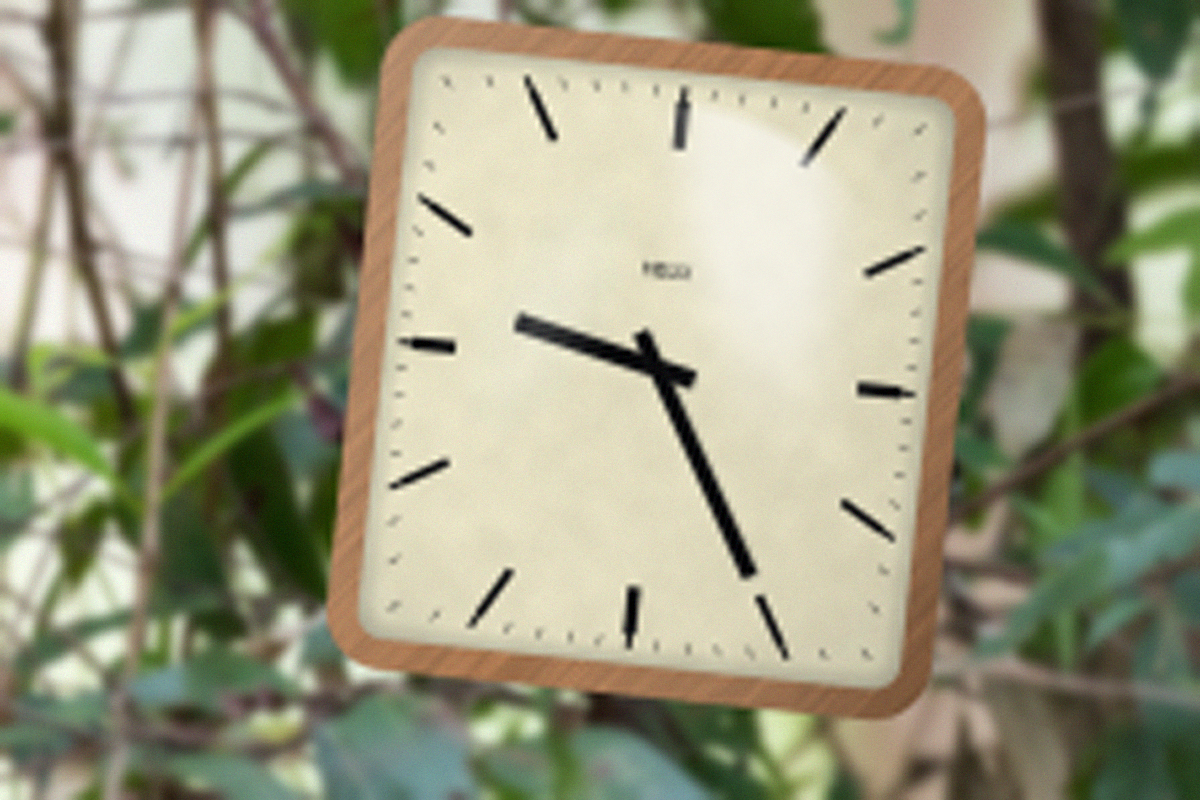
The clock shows 9.25
